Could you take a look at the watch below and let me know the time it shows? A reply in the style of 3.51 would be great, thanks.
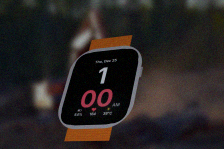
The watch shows 1.00
